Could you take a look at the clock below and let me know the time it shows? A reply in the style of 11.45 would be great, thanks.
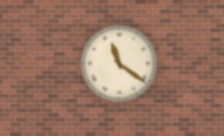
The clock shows 11.21
